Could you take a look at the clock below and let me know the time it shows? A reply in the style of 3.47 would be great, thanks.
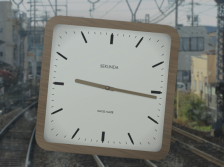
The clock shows 9.16
